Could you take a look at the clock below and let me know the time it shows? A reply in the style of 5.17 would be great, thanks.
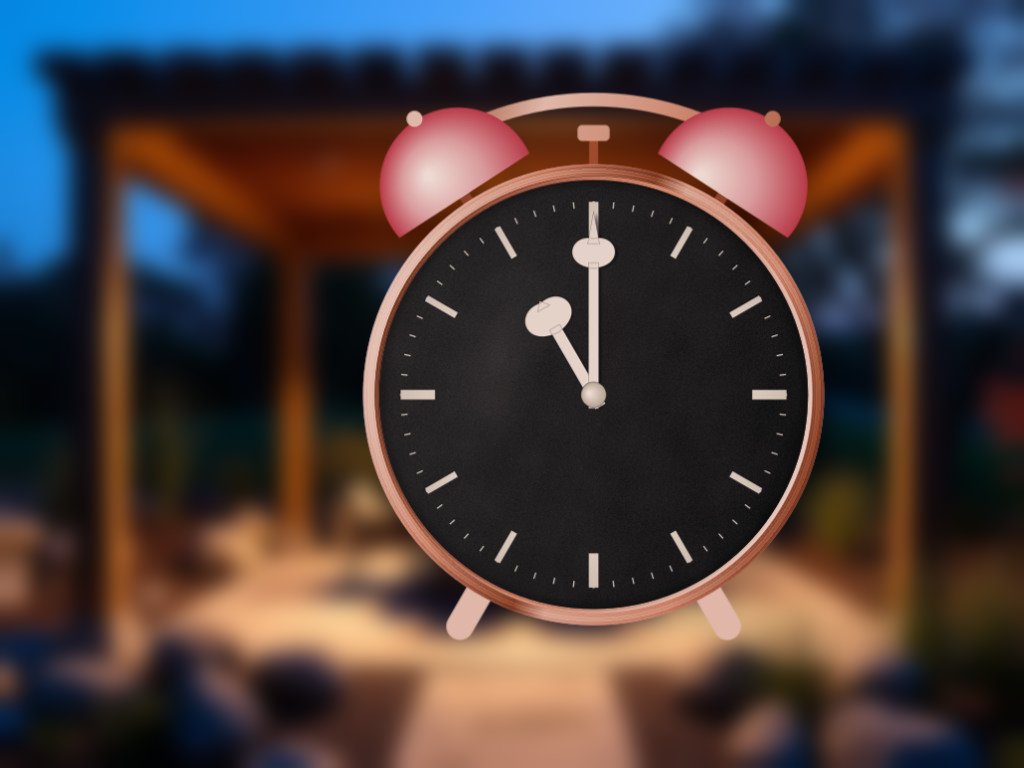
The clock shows 11.00
